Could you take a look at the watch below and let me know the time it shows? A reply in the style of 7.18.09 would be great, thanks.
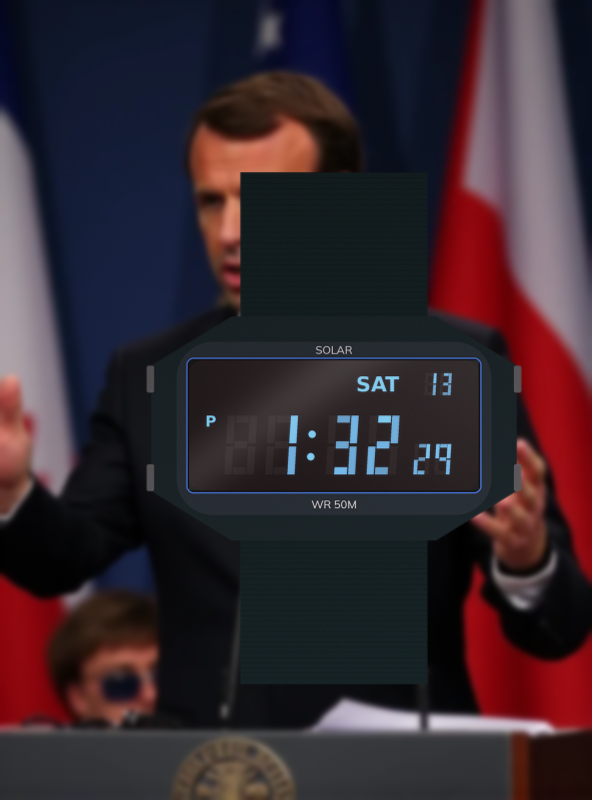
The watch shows 1.32.29
